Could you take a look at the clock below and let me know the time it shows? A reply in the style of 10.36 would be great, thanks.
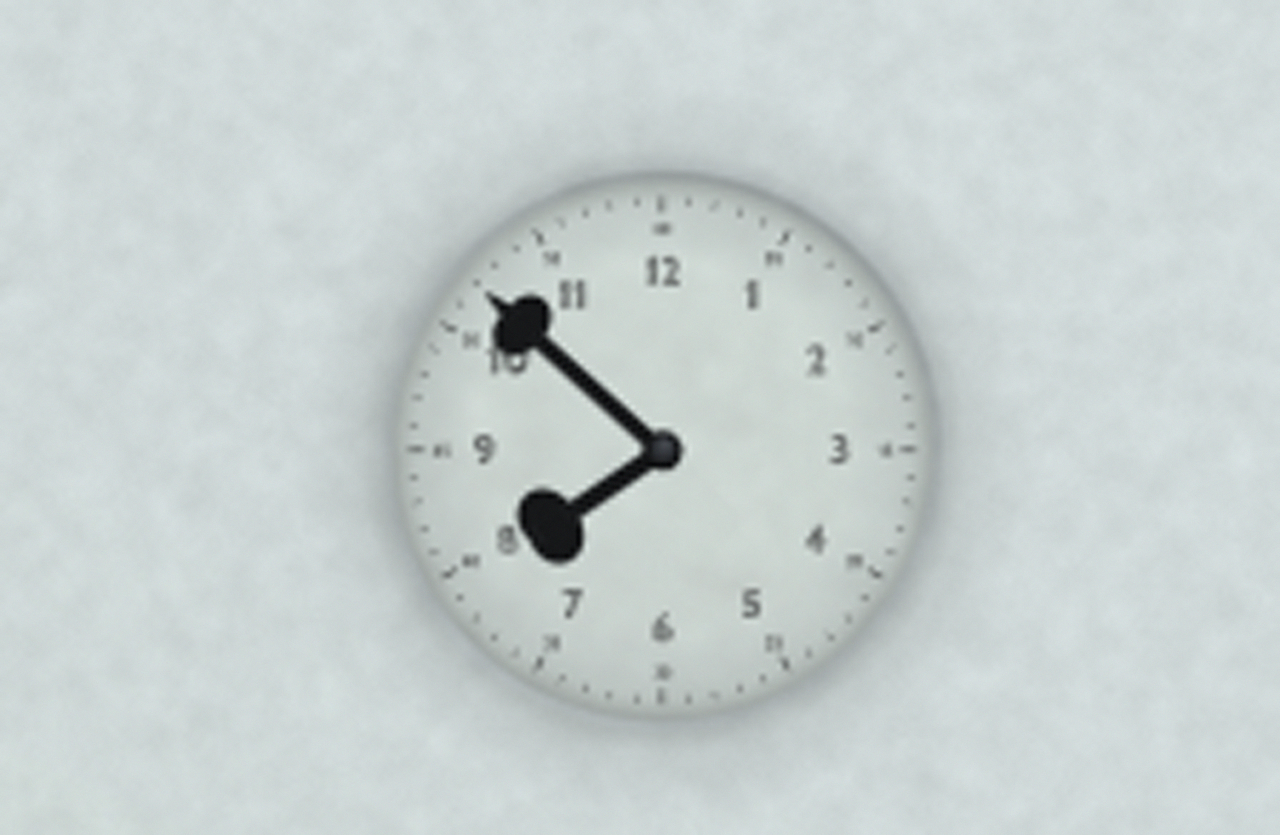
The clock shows 7.52
